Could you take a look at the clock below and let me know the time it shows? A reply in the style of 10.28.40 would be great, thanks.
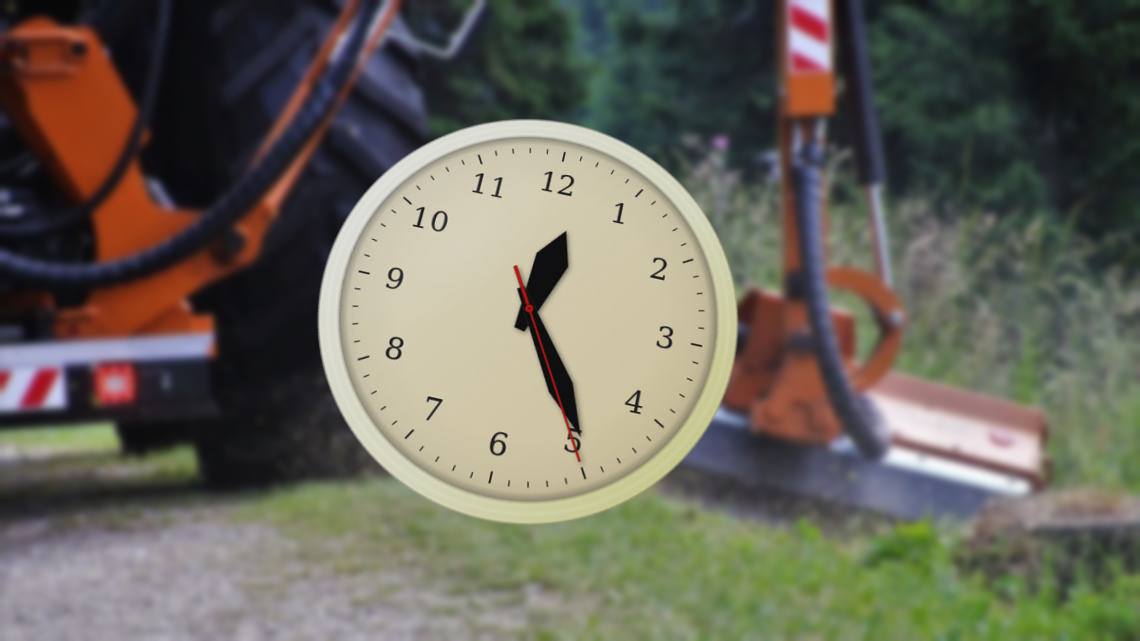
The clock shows 12.24.25
